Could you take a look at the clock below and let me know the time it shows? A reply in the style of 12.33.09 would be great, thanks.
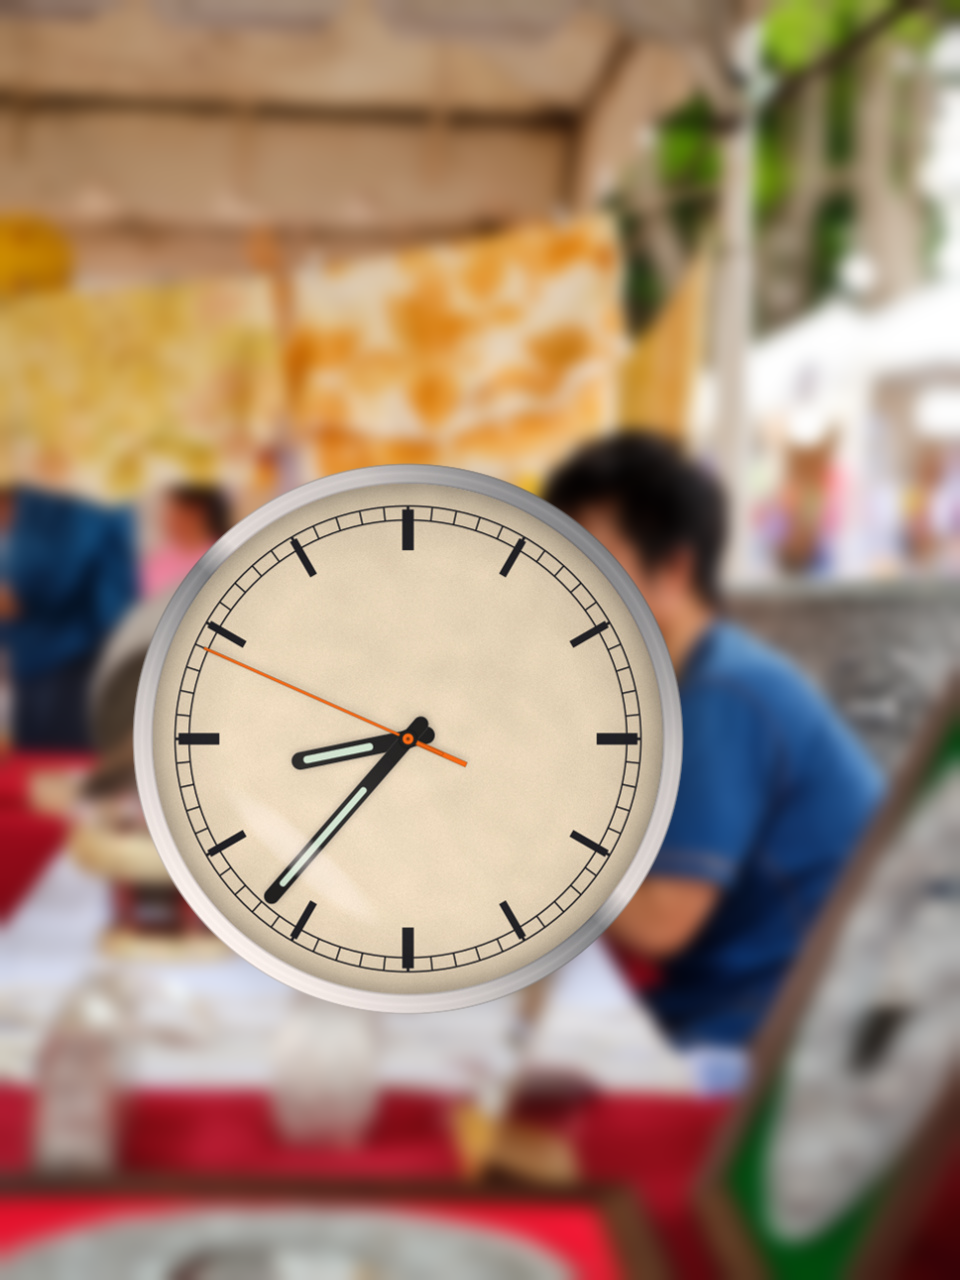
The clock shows 8.36.49
